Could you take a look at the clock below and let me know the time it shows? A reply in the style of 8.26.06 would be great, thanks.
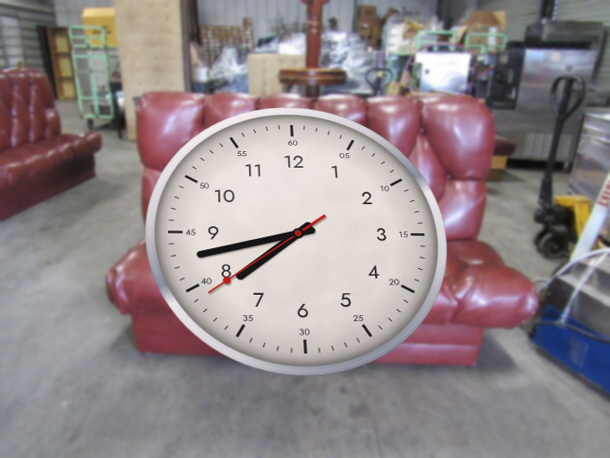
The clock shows 7.42.39
